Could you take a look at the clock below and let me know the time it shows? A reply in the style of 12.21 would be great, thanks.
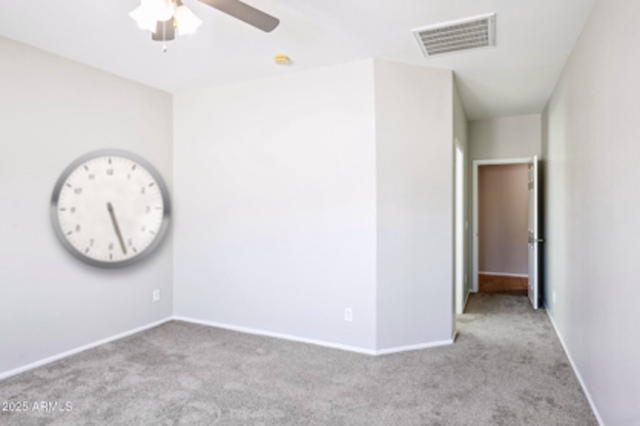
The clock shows 5.27
